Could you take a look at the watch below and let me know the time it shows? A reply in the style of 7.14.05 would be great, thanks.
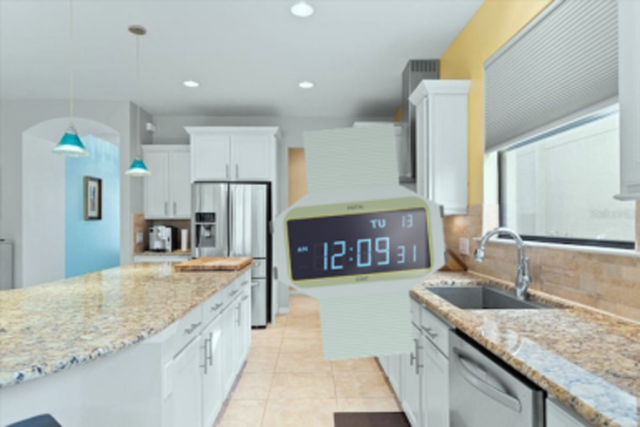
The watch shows 12.09.31
